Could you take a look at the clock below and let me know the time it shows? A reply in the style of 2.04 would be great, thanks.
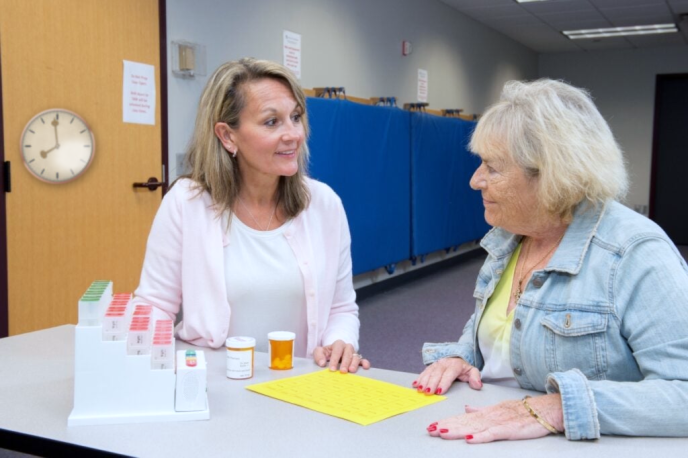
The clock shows 7.59
